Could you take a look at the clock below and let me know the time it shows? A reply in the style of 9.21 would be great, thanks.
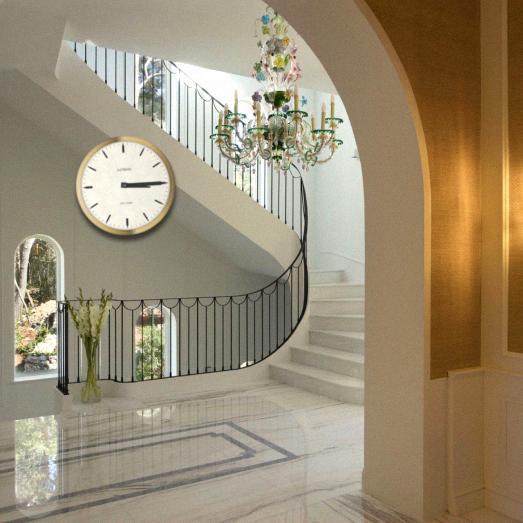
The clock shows 3.15
